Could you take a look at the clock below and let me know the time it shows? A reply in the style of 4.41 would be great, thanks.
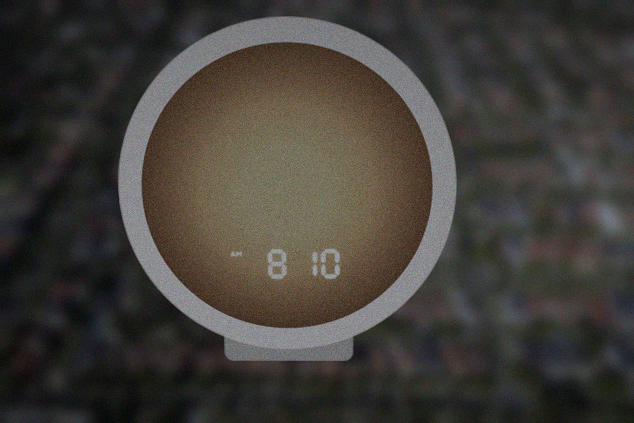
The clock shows 8.10
